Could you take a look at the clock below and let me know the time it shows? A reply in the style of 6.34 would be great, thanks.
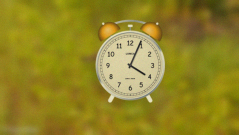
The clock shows 4.04
